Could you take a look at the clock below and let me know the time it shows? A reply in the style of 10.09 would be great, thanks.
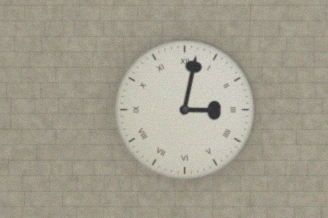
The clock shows 3.02
